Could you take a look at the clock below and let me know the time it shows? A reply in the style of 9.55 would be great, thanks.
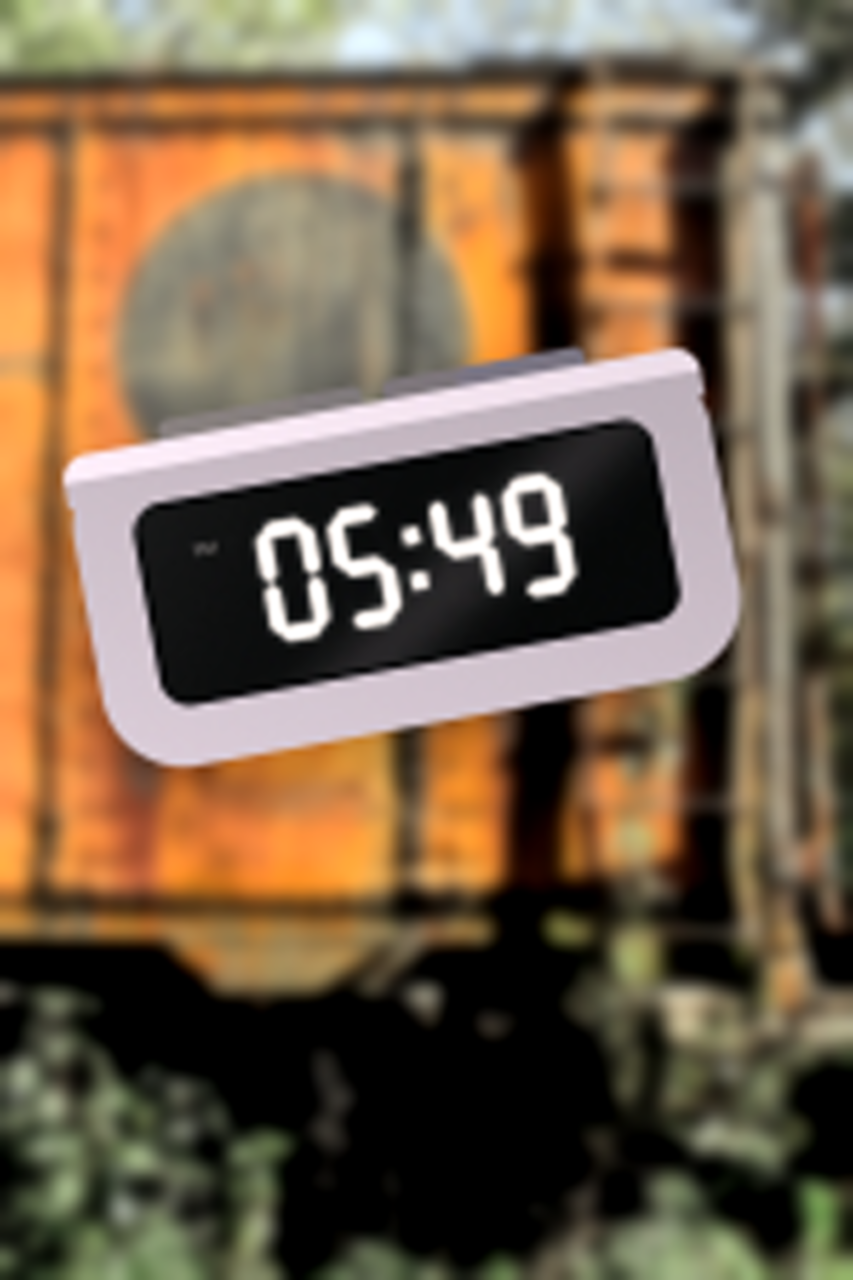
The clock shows 5.49
